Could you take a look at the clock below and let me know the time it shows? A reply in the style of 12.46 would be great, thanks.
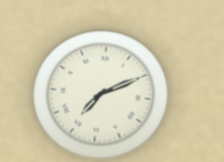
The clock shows 7.10
